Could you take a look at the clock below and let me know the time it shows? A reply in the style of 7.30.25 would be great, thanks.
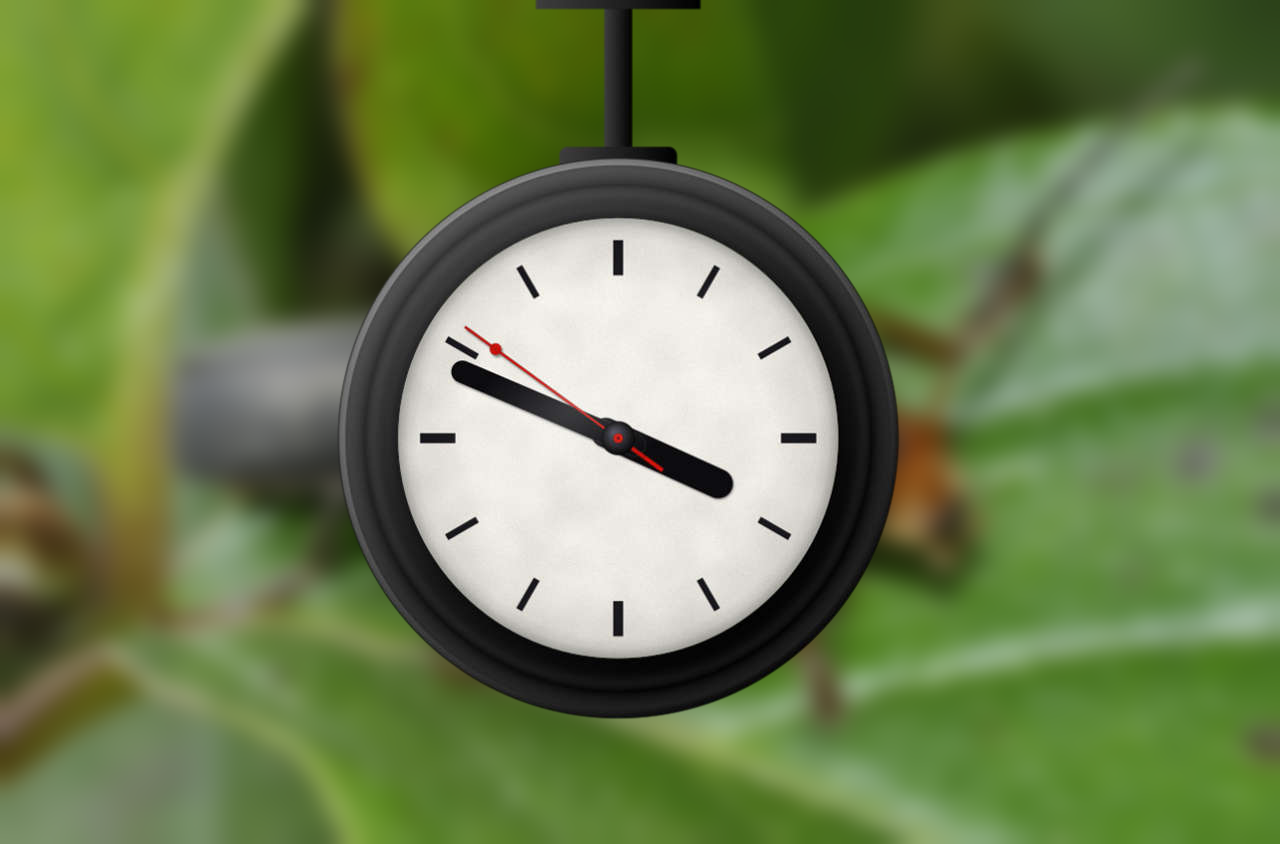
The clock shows 3.48.51
